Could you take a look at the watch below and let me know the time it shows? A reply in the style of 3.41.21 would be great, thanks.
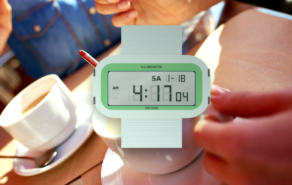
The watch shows 4.17.04
